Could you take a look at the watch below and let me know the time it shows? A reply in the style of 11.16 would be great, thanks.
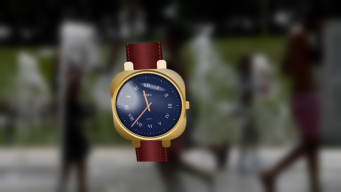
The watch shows 11.37
